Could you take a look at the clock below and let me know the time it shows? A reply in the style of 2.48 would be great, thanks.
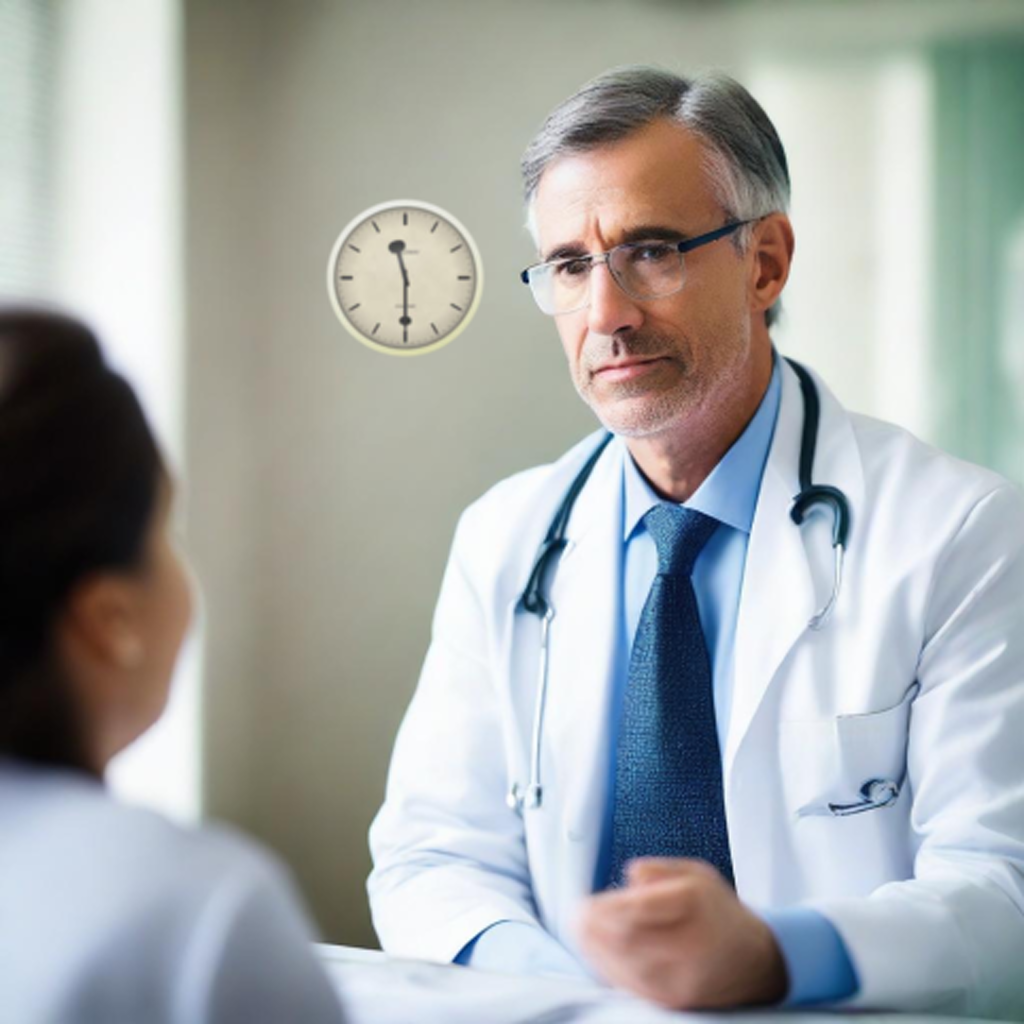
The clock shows 11.30
